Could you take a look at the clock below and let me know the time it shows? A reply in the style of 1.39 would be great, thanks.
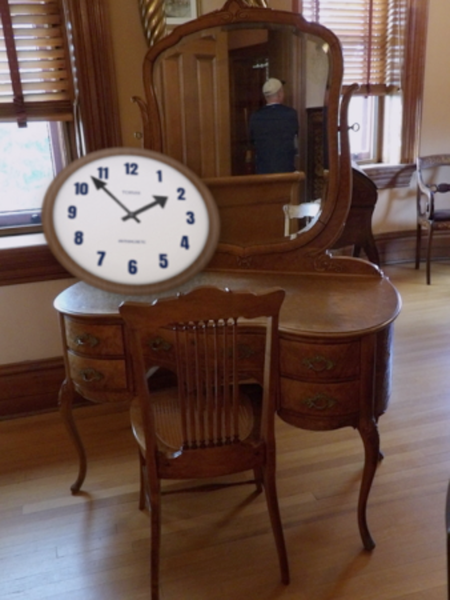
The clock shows 1.53
